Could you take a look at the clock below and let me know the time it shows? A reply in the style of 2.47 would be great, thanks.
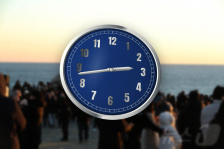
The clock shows 2.43
